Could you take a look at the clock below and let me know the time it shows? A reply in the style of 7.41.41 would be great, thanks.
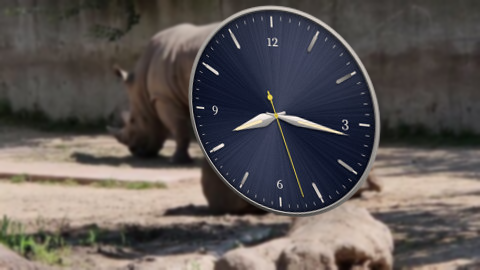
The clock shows 8.16.27
